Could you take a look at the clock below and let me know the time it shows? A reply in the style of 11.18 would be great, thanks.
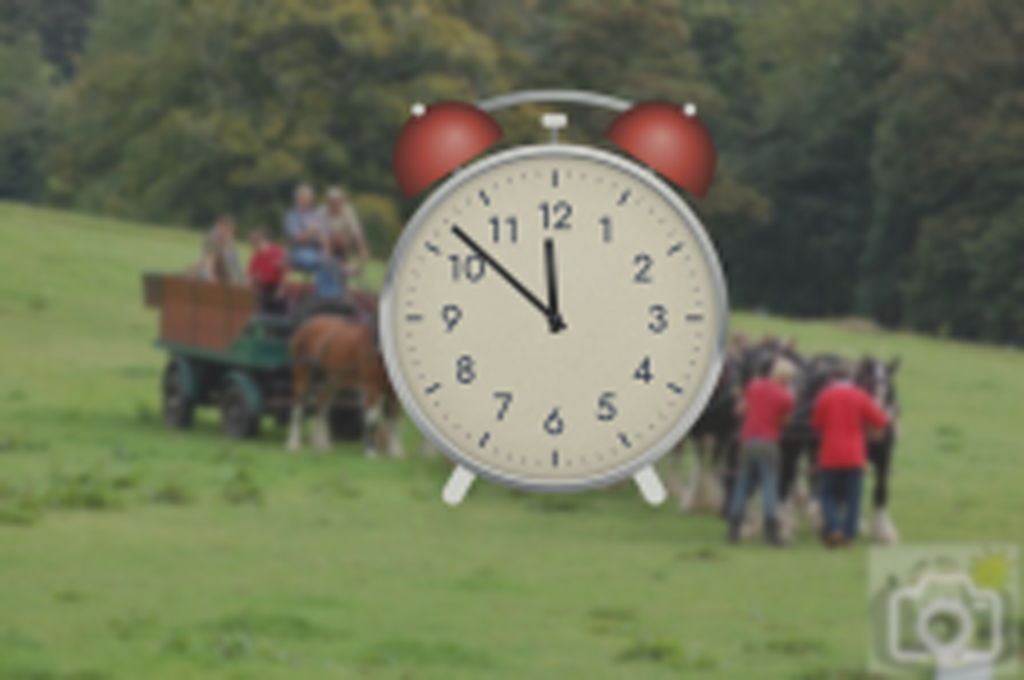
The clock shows 11.52
